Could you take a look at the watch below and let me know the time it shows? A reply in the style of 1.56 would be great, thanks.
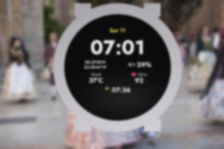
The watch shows 7.01
